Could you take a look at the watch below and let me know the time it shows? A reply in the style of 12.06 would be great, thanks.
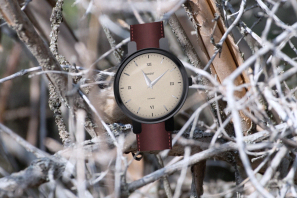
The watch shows 11.09
